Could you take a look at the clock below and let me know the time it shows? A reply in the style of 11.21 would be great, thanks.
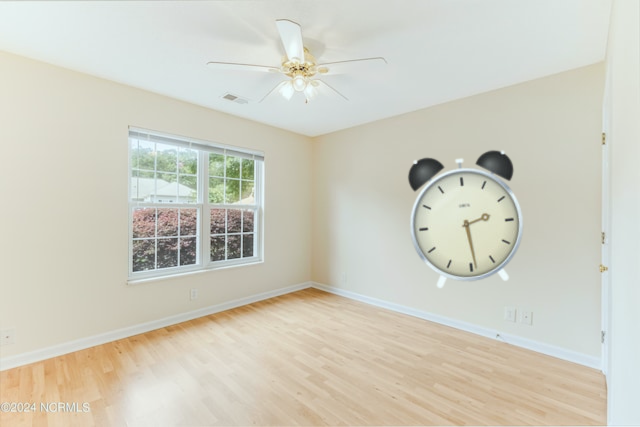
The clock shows 2.29
